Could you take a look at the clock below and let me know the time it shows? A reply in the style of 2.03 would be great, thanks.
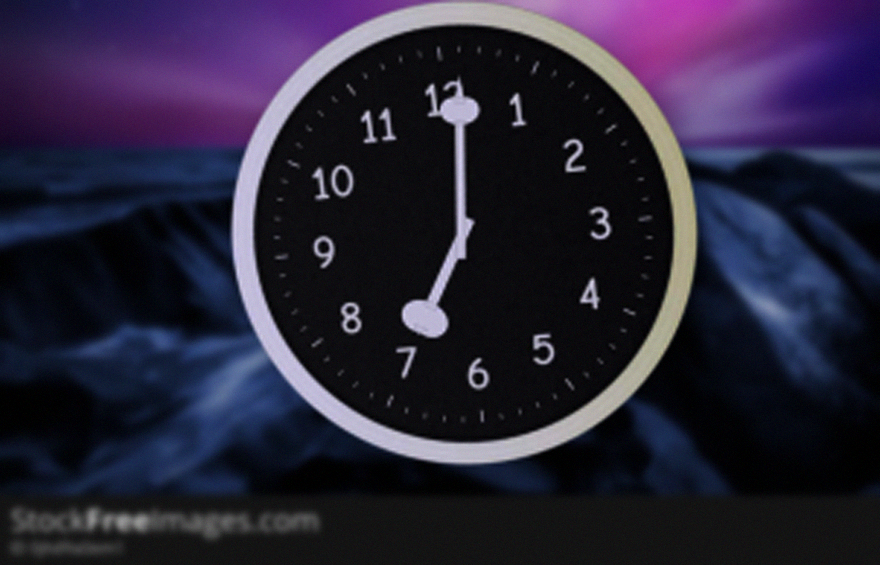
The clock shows 7.01
